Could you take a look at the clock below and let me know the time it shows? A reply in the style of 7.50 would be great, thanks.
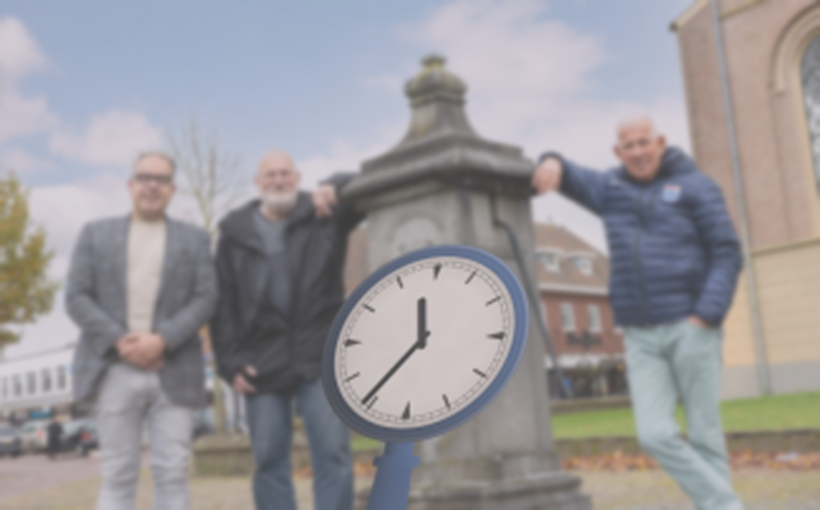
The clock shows 11.36
